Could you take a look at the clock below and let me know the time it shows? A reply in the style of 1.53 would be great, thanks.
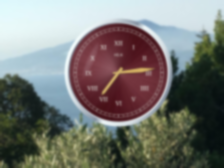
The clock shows 7.14
